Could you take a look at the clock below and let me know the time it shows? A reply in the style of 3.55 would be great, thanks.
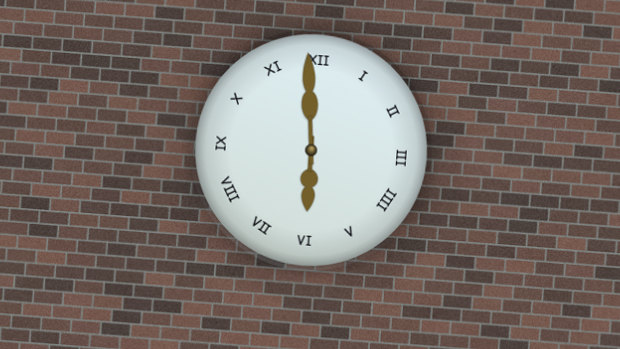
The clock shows 5.59
